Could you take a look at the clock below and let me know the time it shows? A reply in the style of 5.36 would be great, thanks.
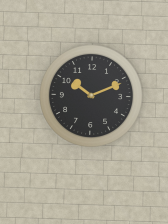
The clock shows 10.11
